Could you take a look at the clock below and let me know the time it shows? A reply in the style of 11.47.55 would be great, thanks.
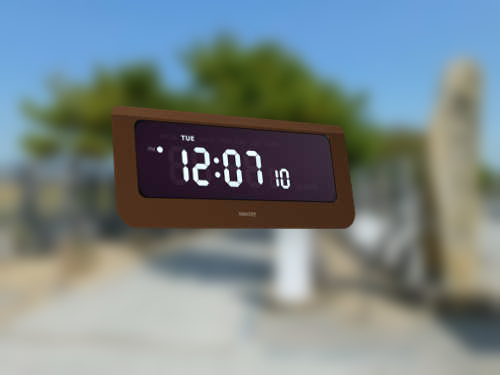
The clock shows 12.07.10
